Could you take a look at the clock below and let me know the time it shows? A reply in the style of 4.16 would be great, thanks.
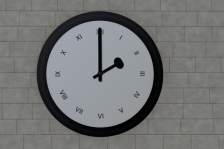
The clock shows 2.00
